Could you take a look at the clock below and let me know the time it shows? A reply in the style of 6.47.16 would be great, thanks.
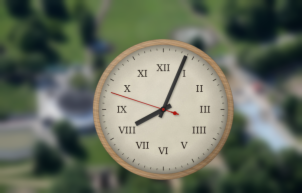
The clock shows 8.03.48
